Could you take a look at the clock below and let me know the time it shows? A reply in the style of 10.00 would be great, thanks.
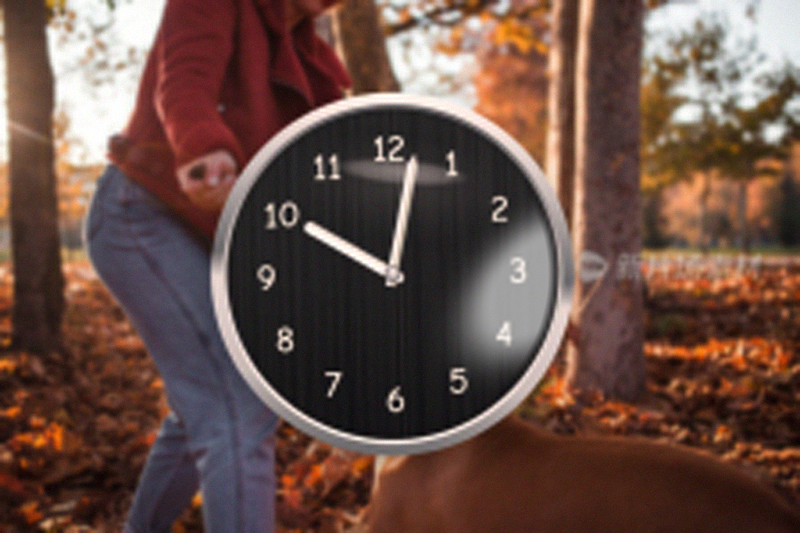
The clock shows 10.02
